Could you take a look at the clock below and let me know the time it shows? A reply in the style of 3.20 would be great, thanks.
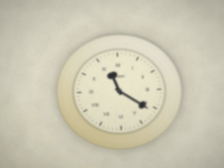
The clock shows 11.21
